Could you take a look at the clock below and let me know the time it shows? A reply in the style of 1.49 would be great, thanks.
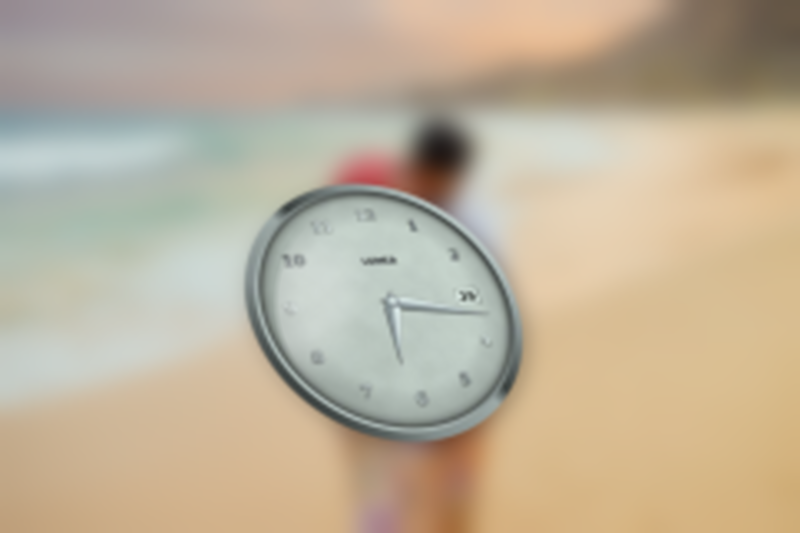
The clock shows 6.17
